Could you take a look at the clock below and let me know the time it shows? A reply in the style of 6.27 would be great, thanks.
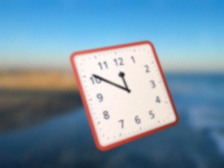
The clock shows 11.51
